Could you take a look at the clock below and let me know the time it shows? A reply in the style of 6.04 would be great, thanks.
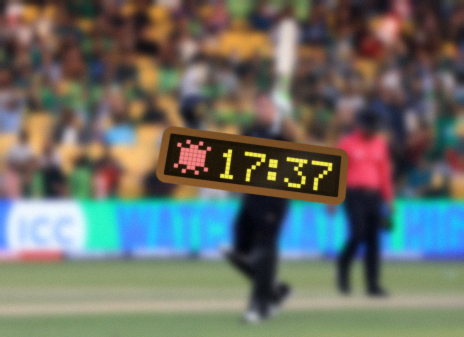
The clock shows 17.37
